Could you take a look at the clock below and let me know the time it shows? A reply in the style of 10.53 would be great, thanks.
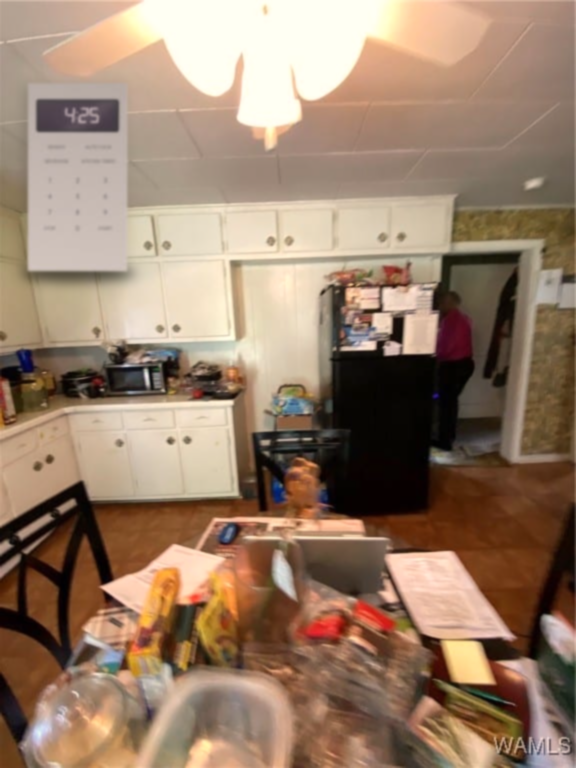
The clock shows 4.25
